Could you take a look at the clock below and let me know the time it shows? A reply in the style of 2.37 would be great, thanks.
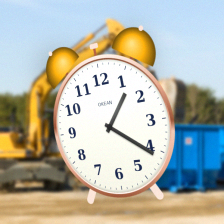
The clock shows 1.21
